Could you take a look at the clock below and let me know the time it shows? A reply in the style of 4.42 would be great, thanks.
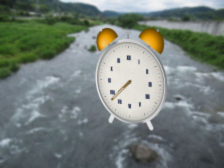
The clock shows 7.38
